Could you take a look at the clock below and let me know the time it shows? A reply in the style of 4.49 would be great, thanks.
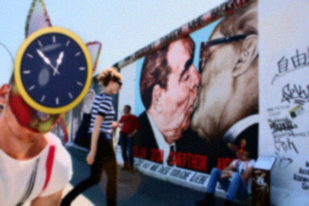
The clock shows 12.53
